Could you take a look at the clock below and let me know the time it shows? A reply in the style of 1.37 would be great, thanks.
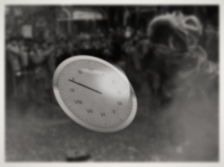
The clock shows 9.49
